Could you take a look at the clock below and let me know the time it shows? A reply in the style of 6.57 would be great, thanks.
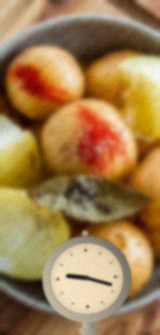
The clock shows 9.18
